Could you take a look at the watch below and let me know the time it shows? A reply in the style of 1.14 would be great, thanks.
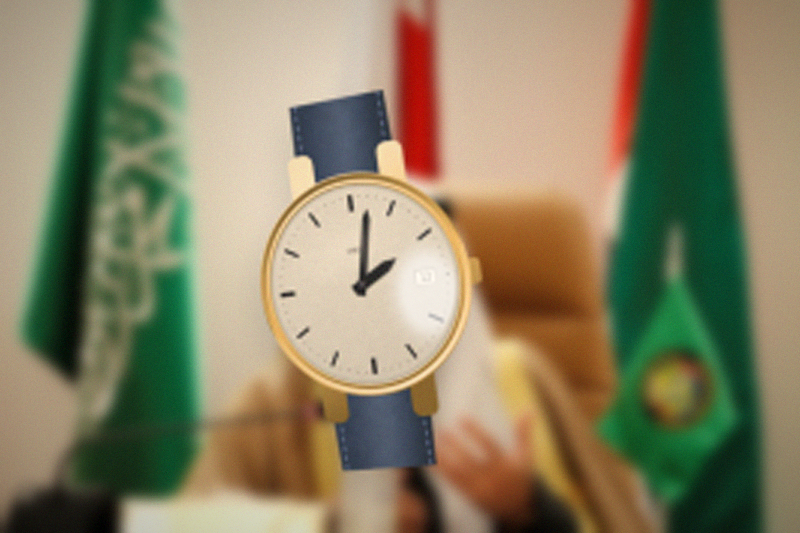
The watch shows 2.02
